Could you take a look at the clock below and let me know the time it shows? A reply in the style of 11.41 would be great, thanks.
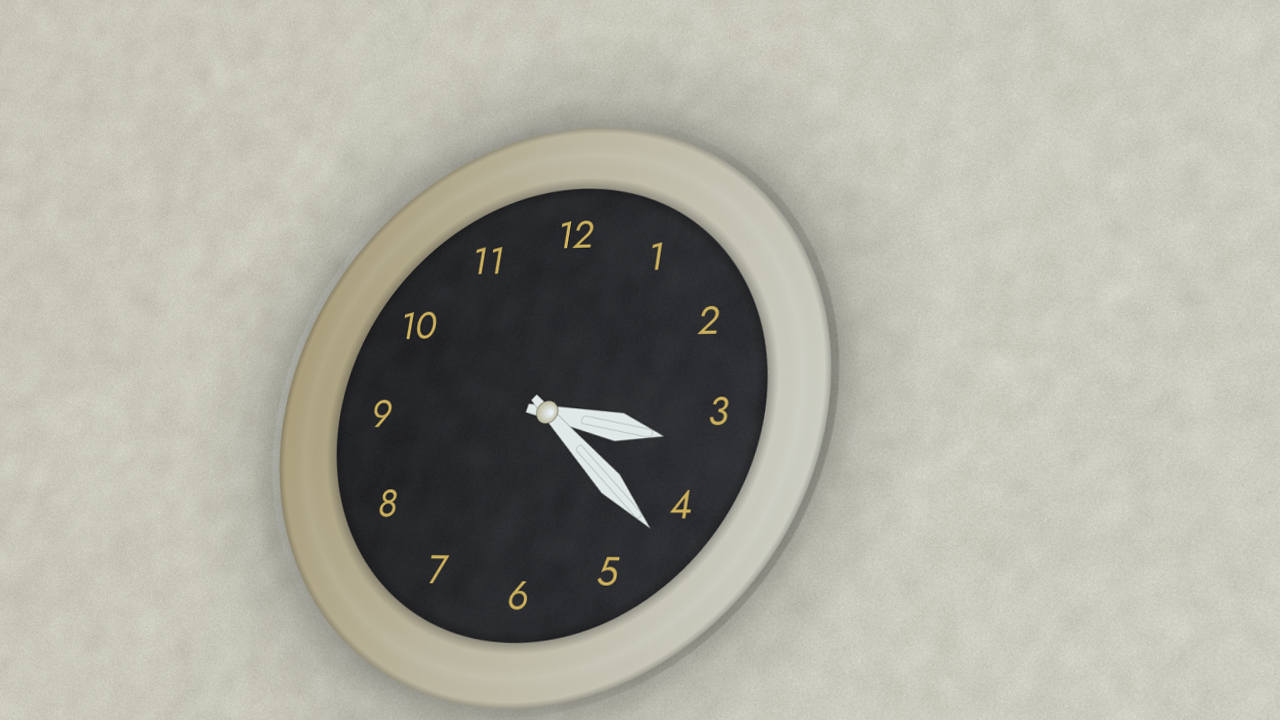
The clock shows 3.22
